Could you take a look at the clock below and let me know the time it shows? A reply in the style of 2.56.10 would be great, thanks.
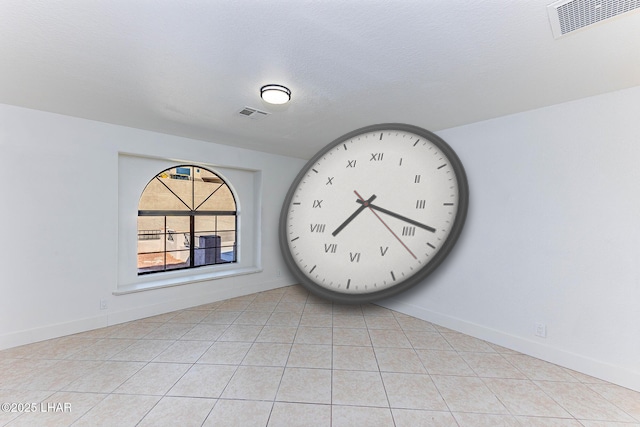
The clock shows 7.18.22
